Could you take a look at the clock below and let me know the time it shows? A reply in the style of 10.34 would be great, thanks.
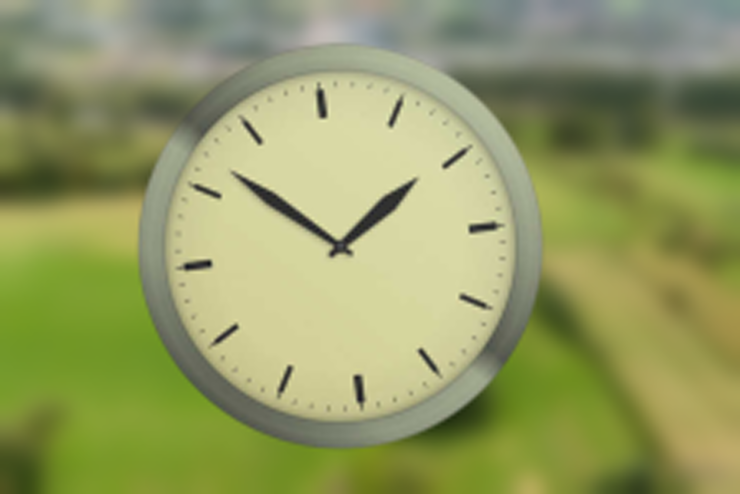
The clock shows 1.52
